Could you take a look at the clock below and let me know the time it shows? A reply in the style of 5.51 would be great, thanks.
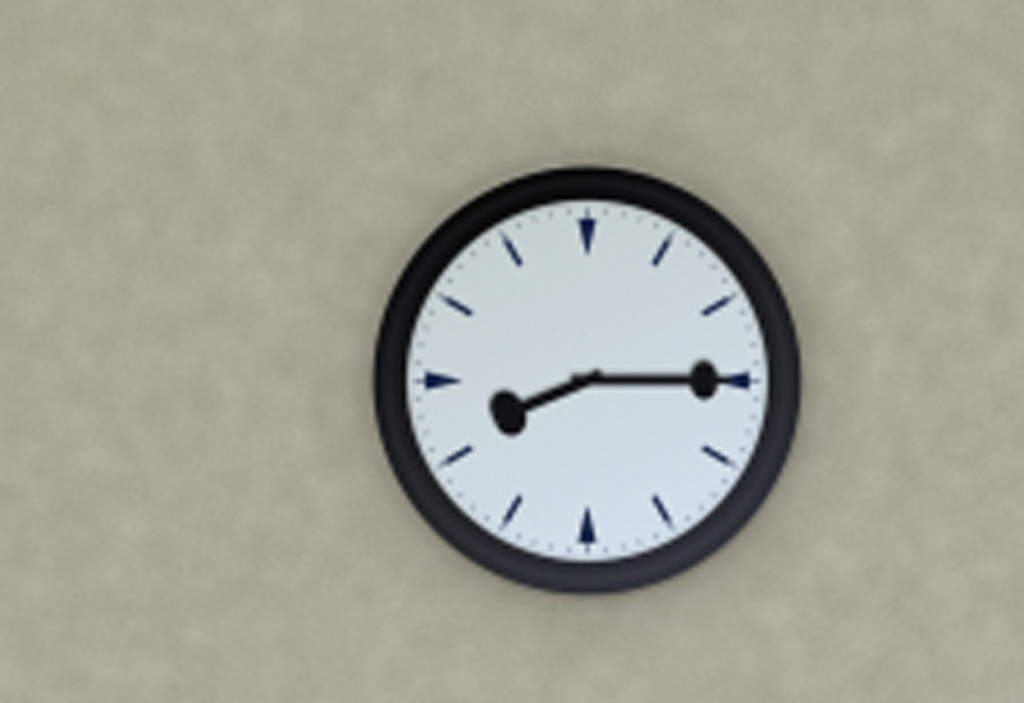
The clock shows 8.15
